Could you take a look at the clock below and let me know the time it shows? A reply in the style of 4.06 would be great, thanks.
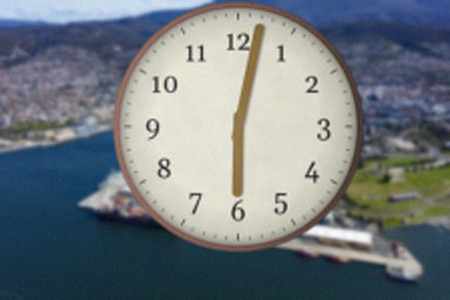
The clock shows 6.02
